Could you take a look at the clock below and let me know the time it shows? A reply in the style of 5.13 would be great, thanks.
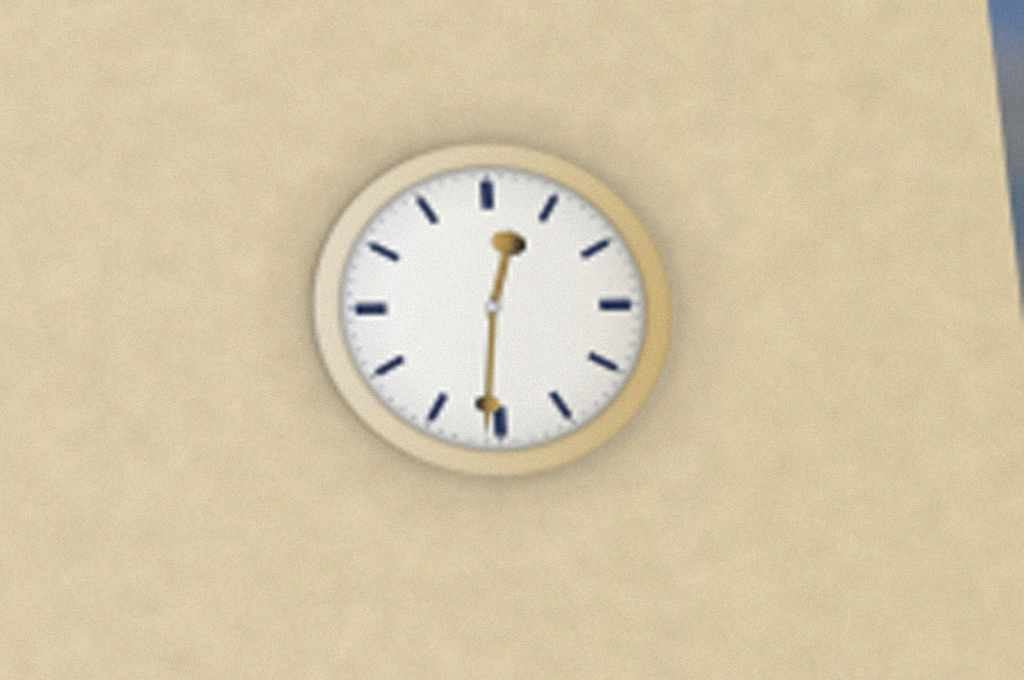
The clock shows 12.31
